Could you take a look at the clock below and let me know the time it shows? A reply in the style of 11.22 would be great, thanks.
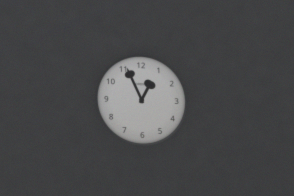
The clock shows 12.56
